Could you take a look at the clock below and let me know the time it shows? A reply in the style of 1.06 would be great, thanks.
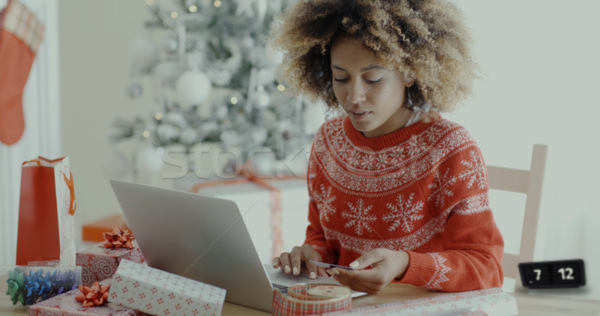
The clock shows 7.12
